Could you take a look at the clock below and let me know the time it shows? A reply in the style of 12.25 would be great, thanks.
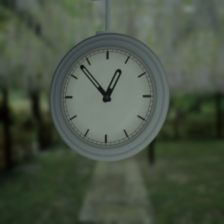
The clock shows 12.53
